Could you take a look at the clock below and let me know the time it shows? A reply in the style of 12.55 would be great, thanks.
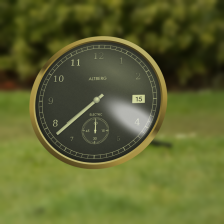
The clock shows 7.38
